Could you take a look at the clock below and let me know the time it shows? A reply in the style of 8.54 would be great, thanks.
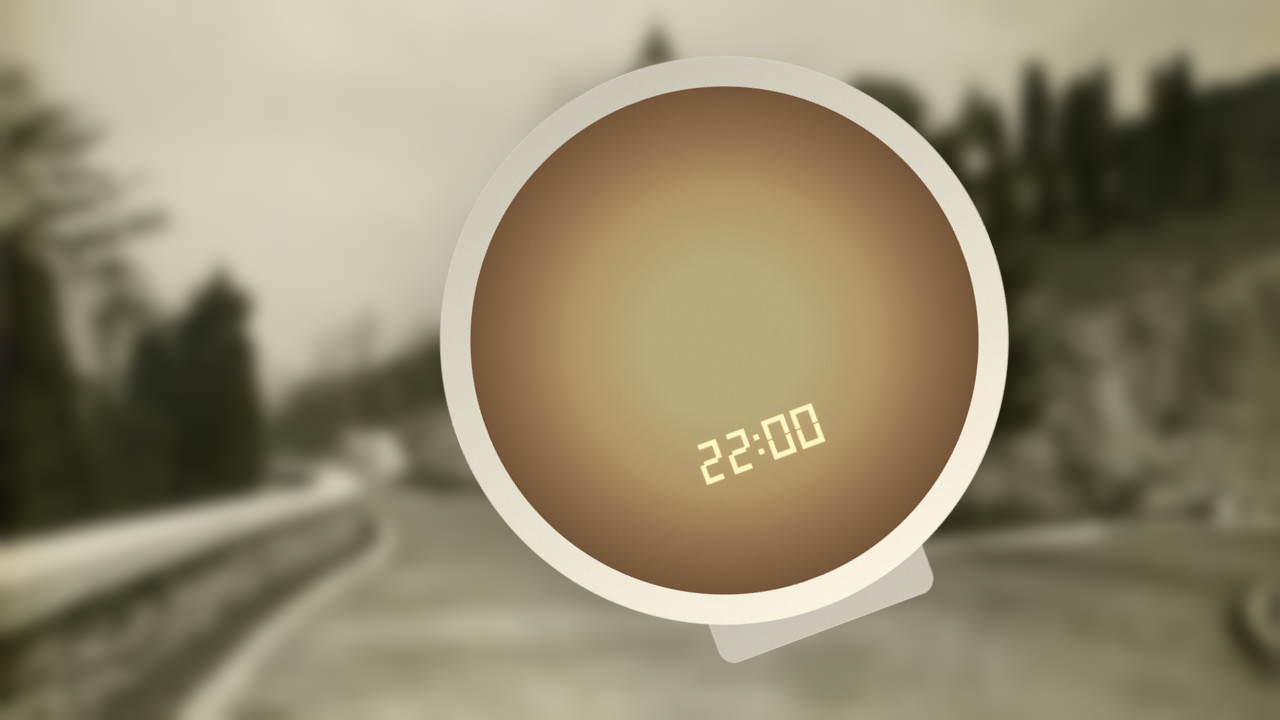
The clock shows 22.00
